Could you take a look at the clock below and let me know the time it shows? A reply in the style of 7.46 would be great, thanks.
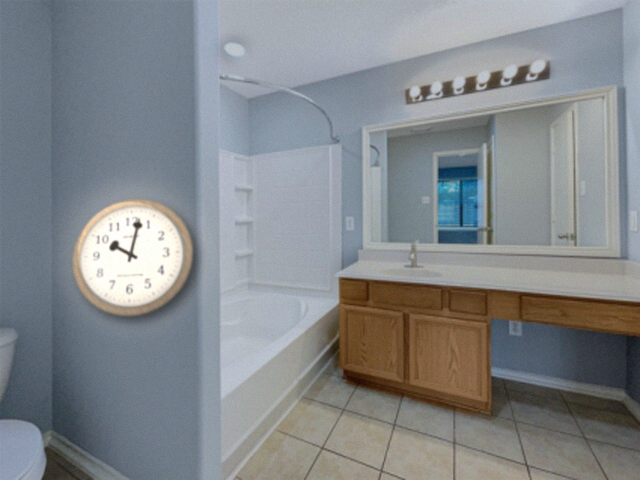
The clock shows 10.02
